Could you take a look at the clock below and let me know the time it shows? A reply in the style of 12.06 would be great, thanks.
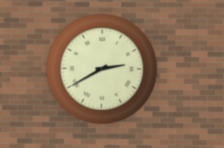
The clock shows 2.40
